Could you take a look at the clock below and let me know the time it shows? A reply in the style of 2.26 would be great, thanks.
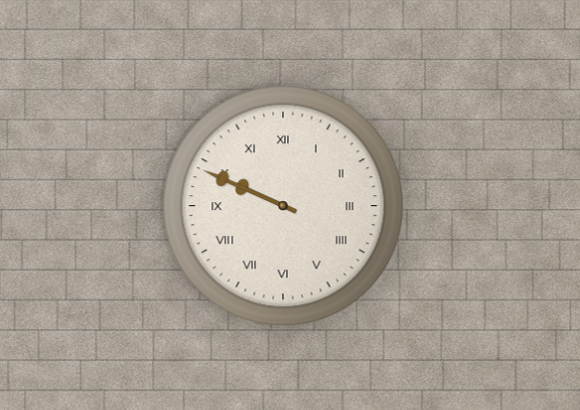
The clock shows 9.49
